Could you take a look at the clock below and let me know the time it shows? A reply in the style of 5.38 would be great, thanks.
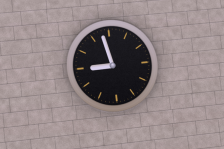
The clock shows 8.58
